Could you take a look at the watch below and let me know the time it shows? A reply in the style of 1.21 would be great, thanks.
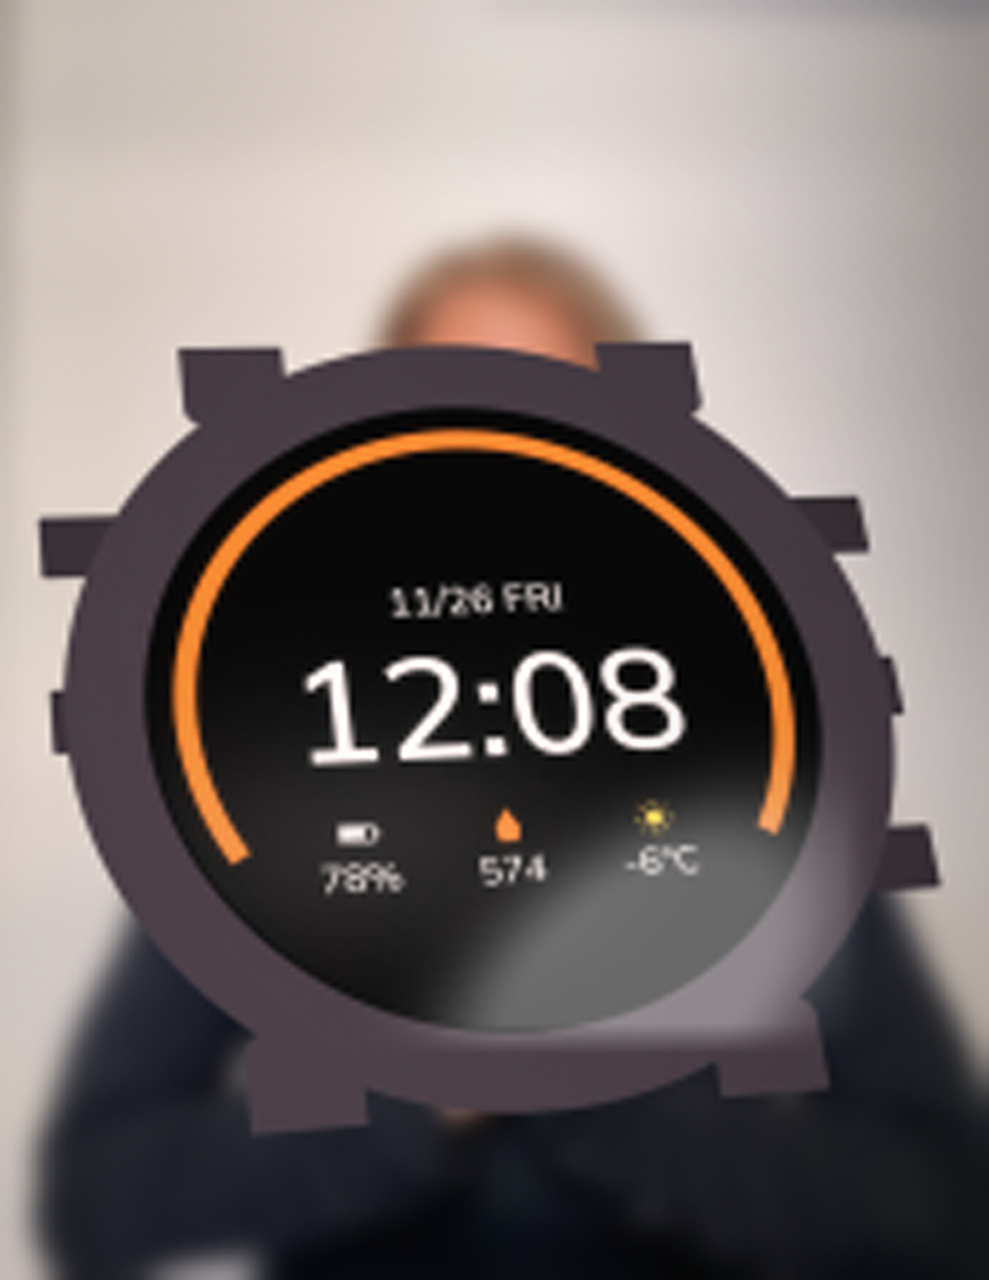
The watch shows 12.08
